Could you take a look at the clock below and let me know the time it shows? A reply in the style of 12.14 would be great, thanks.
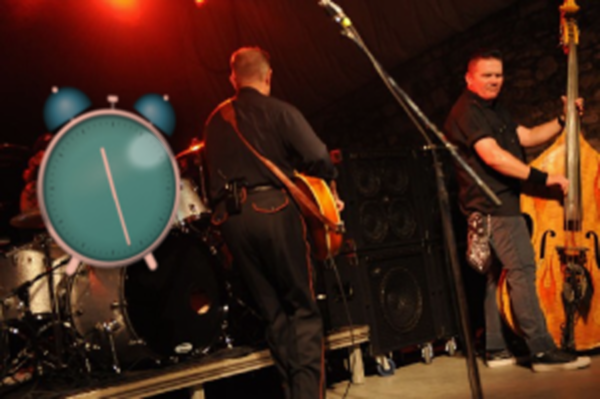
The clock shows 11.27
